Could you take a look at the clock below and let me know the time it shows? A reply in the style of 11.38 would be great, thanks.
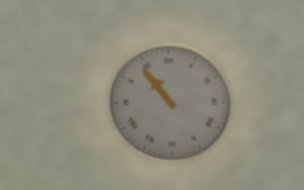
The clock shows 10.54
